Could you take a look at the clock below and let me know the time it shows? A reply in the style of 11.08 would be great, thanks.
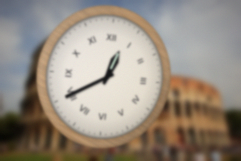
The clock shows 12.40
